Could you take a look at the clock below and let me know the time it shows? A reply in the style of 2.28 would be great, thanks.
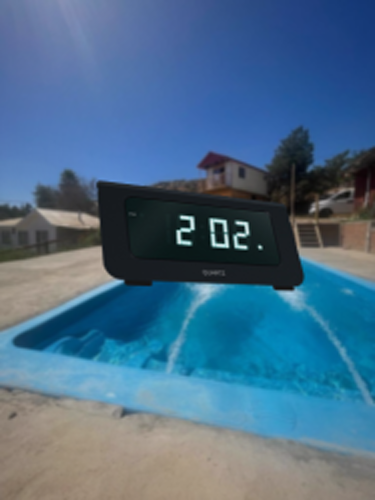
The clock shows 2.02
